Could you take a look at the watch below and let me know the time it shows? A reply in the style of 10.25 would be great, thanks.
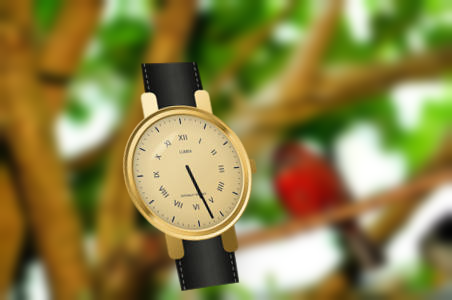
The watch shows 5.27
